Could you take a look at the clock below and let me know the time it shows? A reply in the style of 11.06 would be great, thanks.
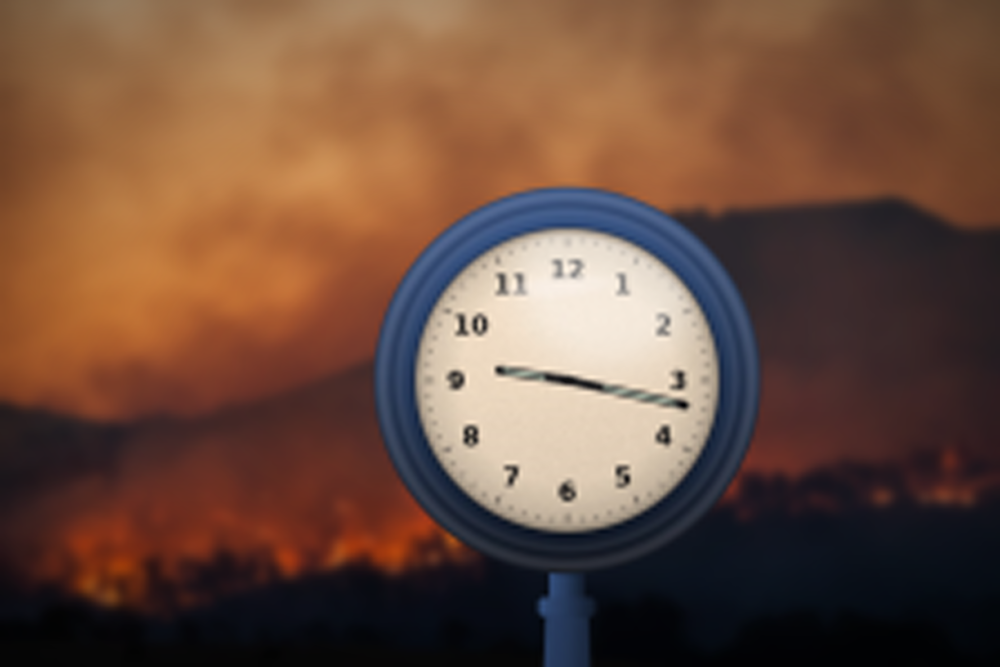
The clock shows 9.17
